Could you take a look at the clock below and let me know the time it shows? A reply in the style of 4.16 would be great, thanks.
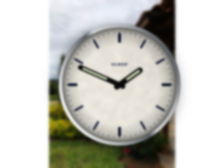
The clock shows 1.49
